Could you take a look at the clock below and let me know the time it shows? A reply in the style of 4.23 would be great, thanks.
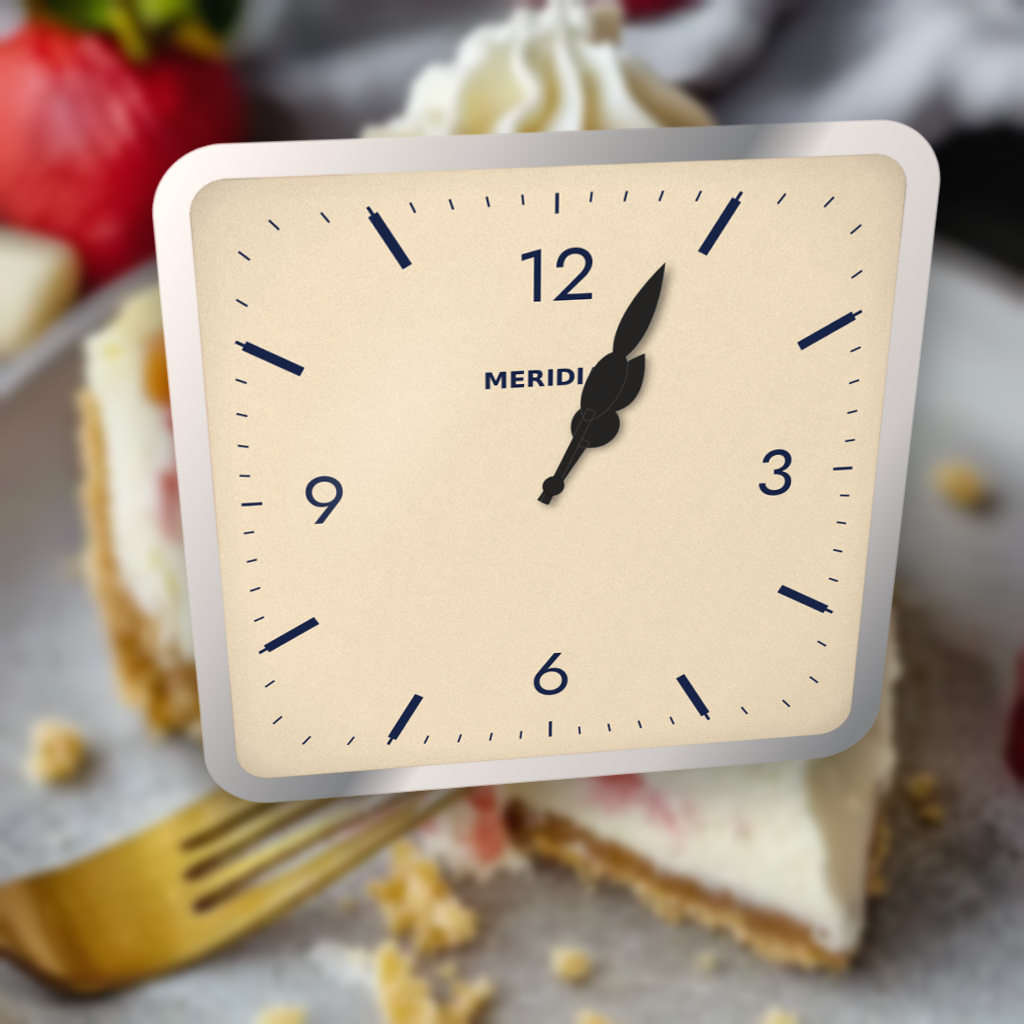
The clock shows 1.04
